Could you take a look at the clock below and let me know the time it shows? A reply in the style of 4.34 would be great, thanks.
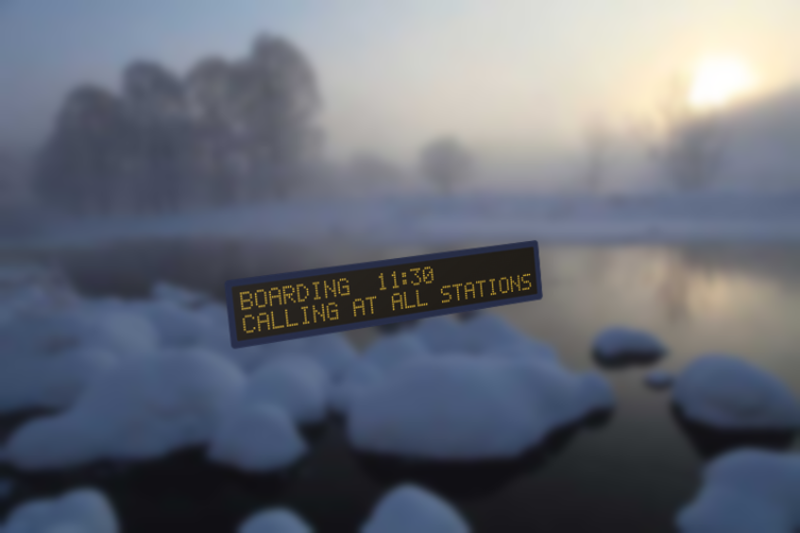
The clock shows 11.30
